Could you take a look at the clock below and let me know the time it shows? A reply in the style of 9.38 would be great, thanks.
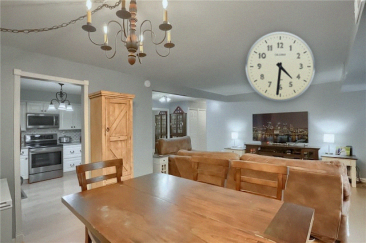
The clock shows 4.31
